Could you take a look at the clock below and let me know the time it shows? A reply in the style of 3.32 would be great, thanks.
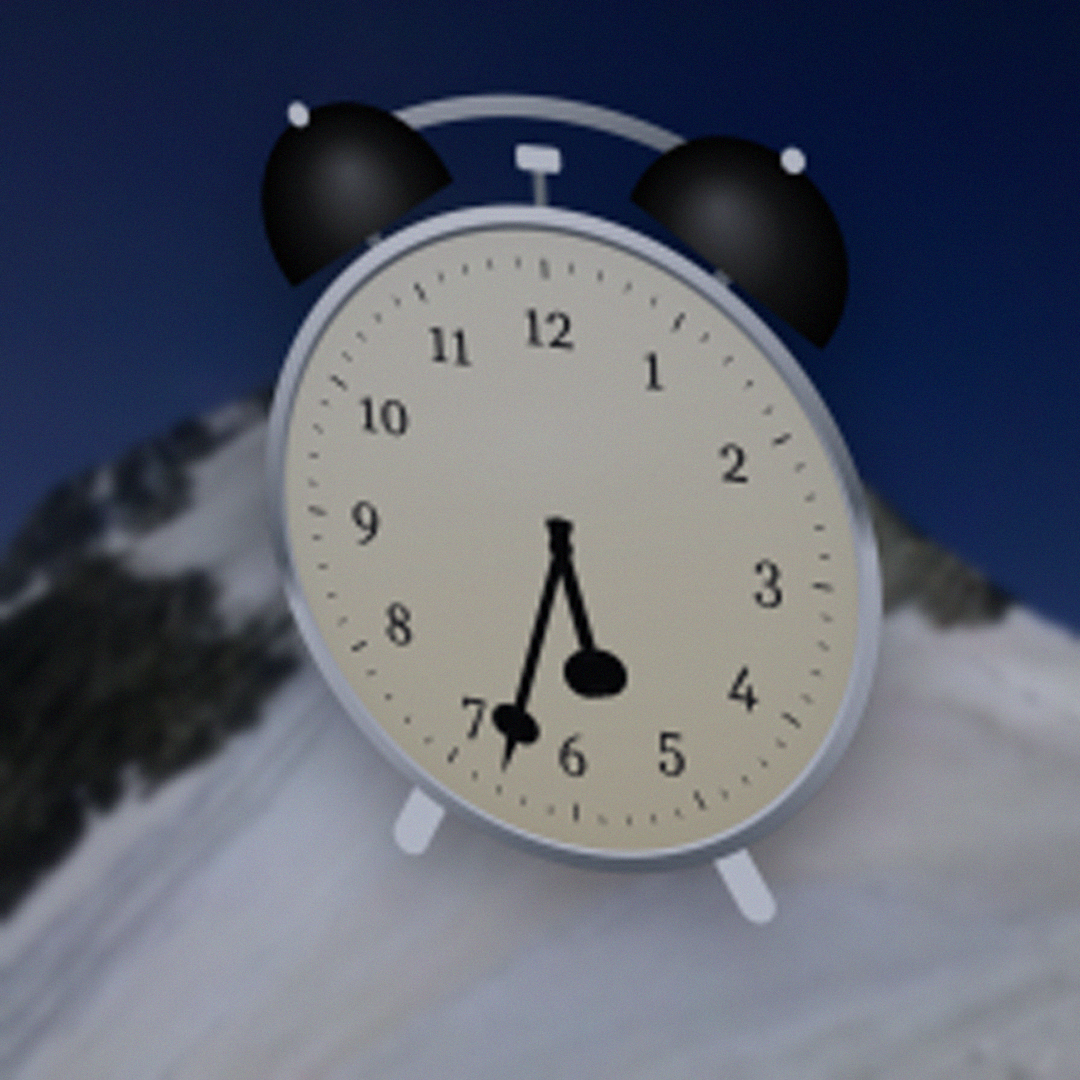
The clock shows 5.33
